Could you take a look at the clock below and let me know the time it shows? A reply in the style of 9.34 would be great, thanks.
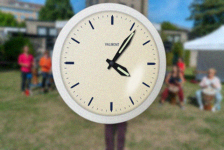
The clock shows 4.06
